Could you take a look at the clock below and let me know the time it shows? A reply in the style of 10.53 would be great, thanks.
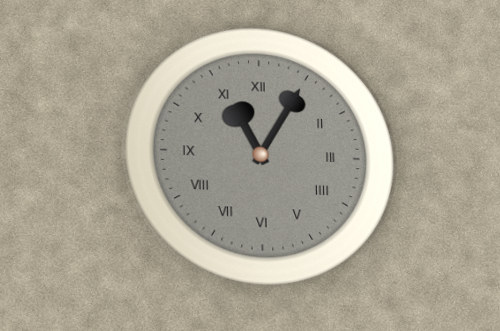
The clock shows 11.05
